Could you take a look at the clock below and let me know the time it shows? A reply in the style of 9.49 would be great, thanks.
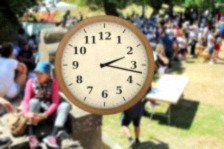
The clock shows 2.17
